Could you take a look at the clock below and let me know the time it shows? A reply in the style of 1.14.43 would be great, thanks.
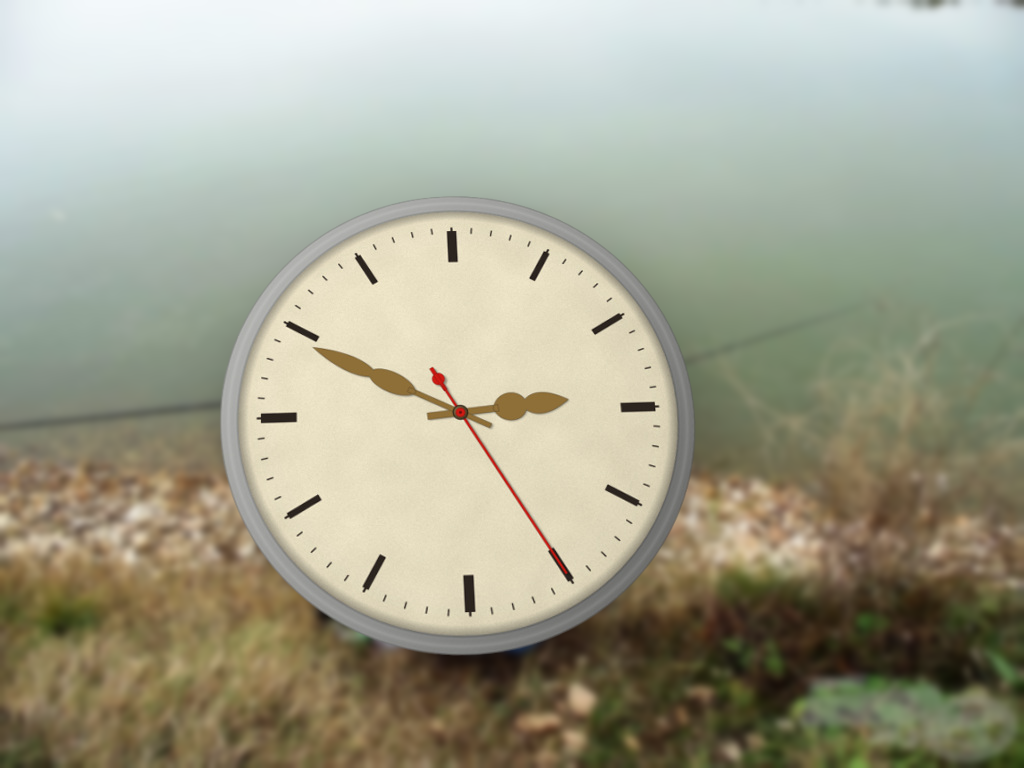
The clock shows 2.49.25
